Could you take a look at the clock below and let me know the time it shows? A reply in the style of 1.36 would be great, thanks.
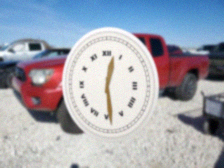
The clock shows 12.29
